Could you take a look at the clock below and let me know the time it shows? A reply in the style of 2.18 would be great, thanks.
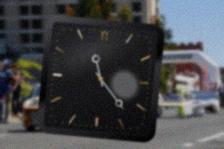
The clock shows 11.23
